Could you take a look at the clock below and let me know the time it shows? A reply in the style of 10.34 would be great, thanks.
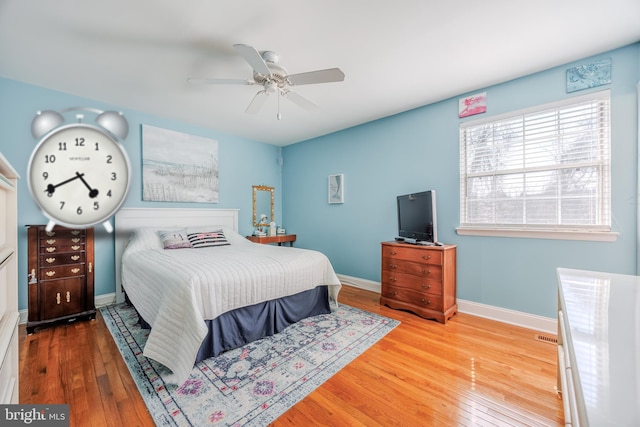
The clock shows 4.41
